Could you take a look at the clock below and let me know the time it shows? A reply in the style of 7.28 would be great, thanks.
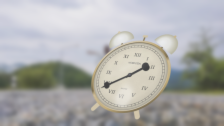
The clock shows 1.39
